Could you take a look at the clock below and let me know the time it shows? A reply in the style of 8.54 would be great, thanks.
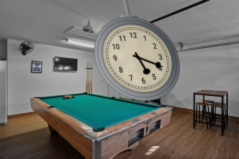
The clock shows 5.19
